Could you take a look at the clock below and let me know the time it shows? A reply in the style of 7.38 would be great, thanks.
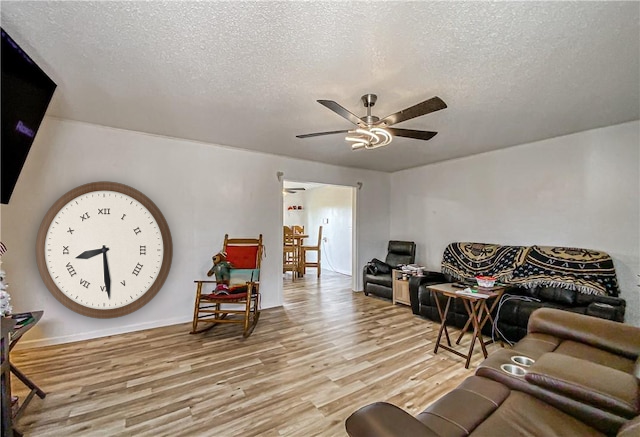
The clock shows 8.29
